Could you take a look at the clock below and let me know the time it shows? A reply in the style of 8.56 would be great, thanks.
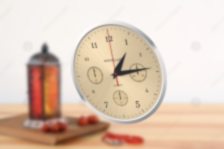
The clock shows 1.14
